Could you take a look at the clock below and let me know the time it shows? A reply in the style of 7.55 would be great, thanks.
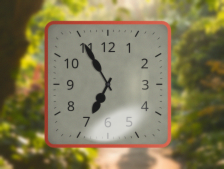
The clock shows 6.55
